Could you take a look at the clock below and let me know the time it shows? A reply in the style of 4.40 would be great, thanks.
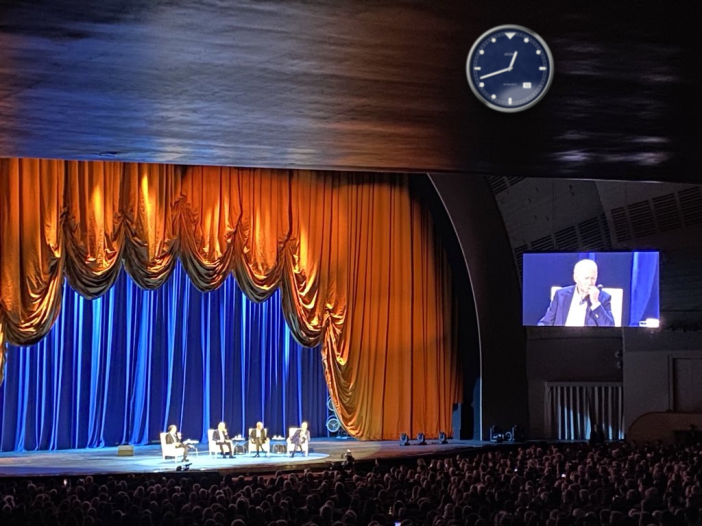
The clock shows 12.42
